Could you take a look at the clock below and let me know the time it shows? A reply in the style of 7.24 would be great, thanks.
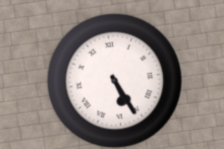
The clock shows 5.26
